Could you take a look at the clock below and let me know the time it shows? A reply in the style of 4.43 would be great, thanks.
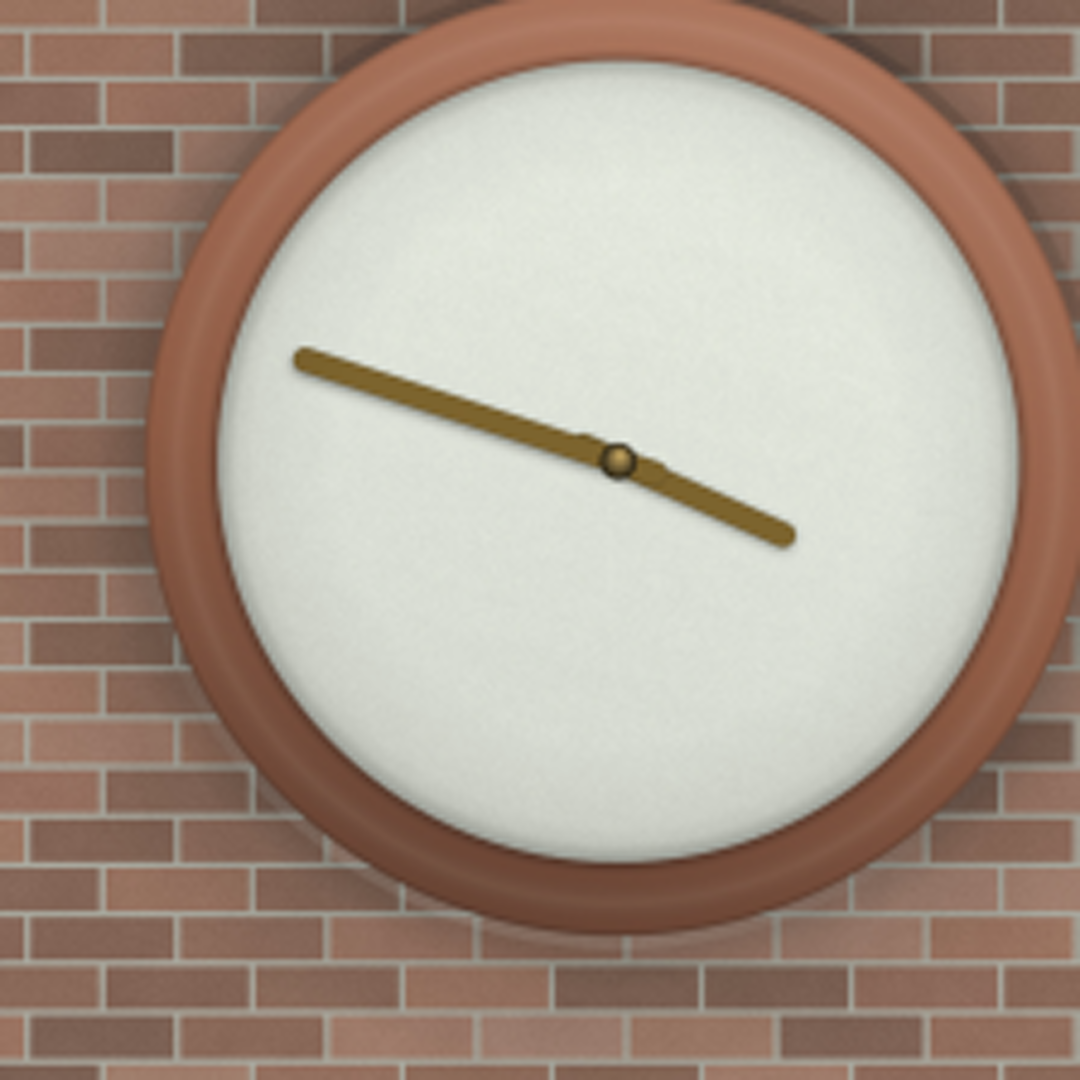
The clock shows 3.48
